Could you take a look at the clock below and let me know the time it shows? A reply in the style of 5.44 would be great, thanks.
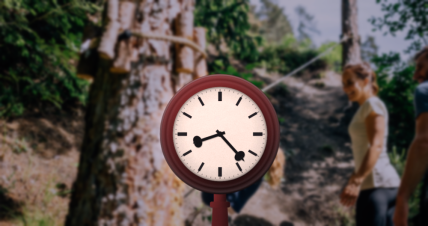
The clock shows 8.23
